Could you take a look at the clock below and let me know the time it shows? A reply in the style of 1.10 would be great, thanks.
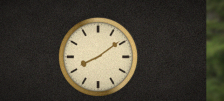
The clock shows 8.09
